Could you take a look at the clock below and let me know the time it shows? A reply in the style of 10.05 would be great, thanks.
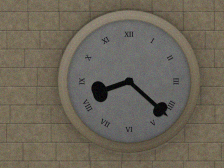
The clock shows 8.22
